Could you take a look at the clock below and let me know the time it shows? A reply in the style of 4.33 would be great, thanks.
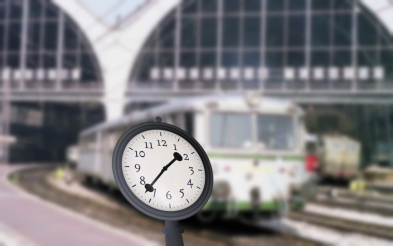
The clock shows 1.37
